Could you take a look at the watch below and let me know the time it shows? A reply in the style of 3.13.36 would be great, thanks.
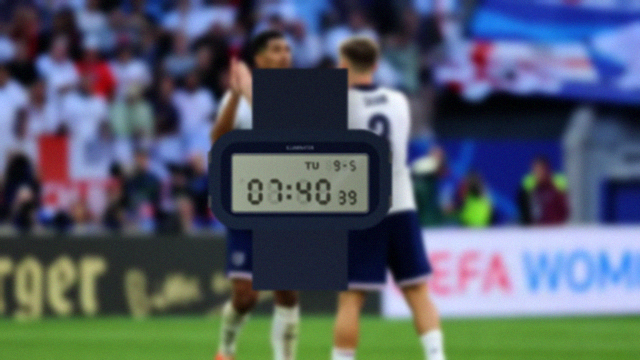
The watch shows 7.40.39
